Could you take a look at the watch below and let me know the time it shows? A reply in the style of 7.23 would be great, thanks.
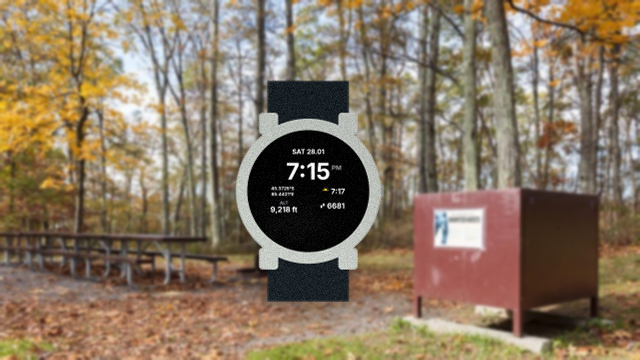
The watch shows 7.15
